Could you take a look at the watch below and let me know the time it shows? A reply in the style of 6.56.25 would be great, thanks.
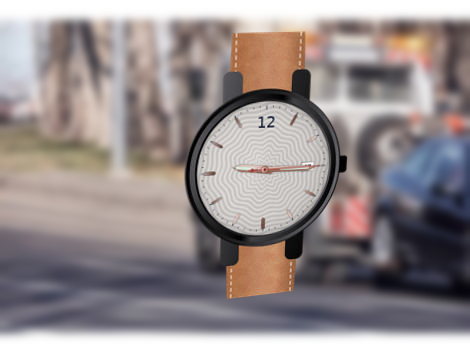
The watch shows 9.15.15
